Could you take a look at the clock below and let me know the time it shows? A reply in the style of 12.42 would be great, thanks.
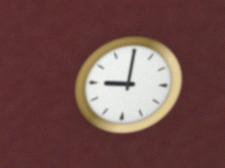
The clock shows 9.00
